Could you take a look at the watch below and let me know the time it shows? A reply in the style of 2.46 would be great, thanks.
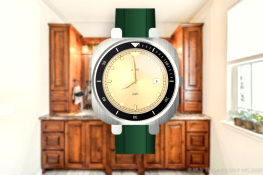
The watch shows 7.59
